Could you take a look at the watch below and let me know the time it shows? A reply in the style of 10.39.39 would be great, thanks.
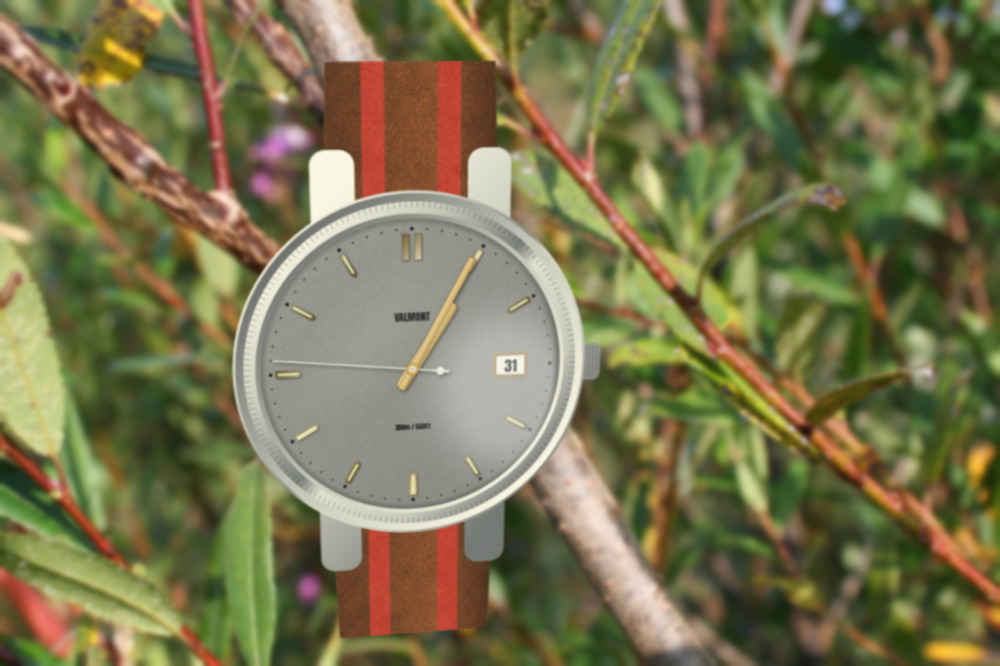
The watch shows 1.04.46
